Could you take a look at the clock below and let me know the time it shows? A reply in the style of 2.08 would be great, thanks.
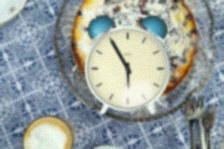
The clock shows 5.55
